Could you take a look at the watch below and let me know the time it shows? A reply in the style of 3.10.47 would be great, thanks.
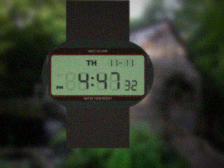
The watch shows 4.47.32
